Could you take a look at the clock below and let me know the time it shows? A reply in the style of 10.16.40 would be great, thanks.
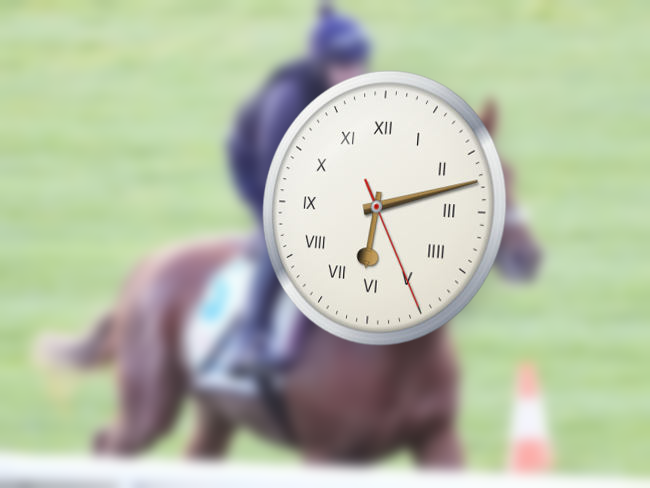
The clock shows 6.12.25
